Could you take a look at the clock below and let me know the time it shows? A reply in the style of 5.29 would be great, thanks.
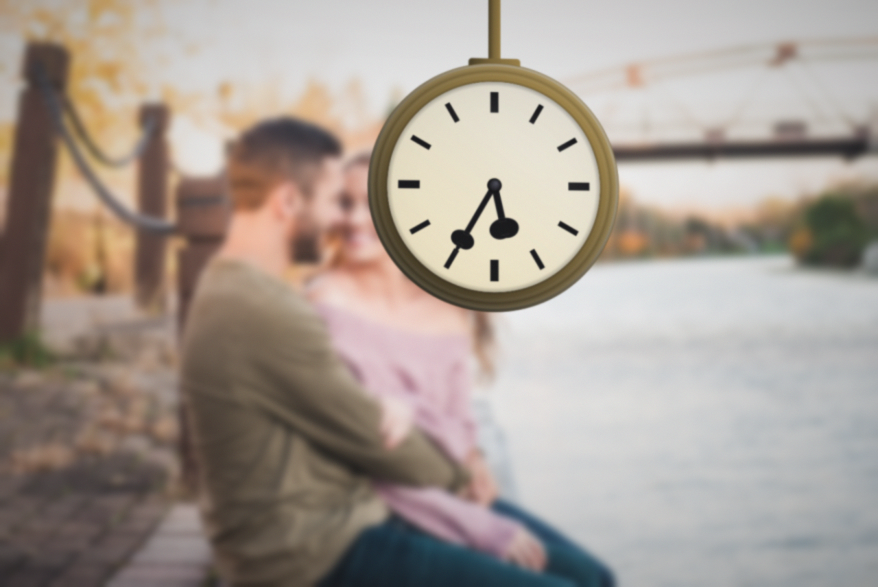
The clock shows 5.35
